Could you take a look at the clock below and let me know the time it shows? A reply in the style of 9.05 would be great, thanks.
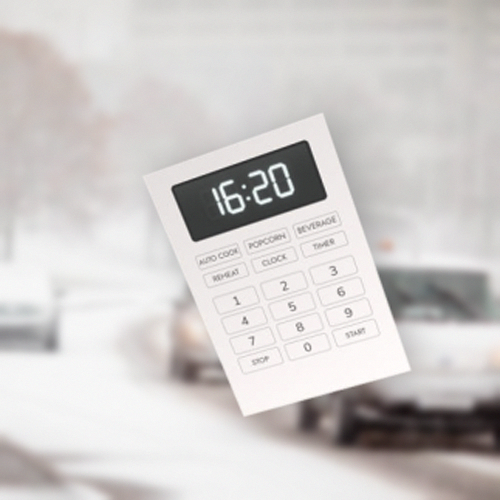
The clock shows 16.20
